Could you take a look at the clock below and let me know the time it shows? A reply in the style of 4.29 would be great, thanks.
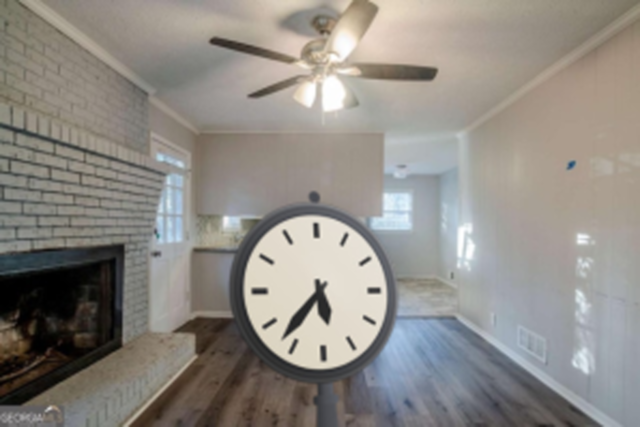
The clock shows 5.37
